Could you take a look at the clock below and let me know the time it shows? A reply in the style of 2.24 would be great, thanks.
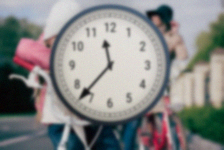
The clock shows 11.37
